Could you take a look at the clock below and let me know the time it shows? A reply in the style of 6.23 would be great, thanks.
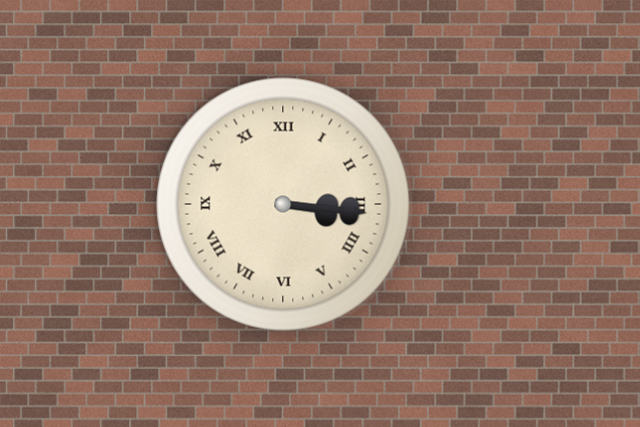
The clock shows 3.16
